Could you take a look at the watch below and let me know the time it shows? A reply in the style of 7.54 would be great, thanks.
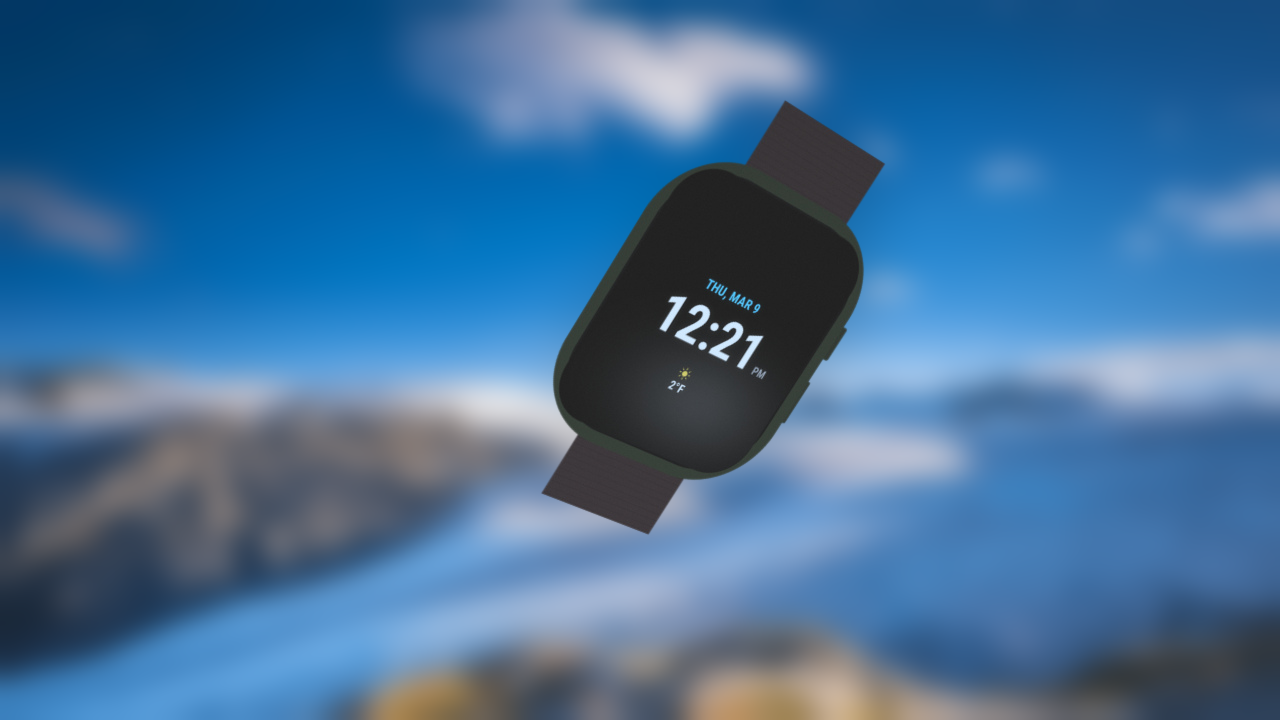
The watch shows 12.21
